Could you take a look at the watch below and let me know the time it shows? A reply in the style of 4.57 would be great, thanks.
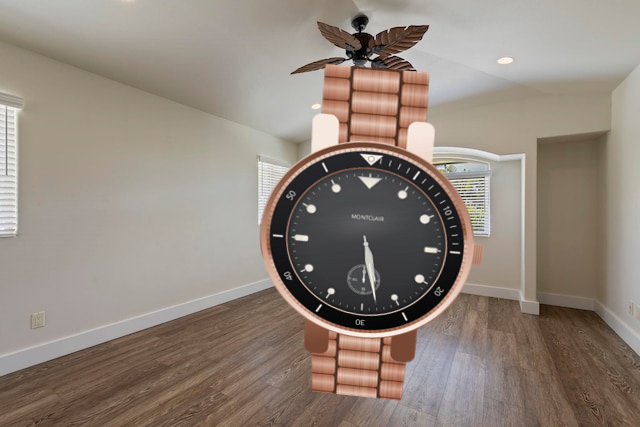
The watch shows 5.28
